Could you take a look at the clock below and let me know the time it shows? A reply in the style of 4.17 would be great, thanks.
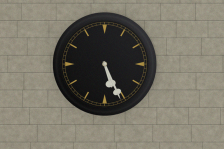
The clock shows 5.26
